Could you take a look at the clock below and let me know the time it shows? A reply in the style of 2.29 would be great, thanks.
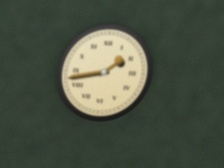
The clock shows 1.43
